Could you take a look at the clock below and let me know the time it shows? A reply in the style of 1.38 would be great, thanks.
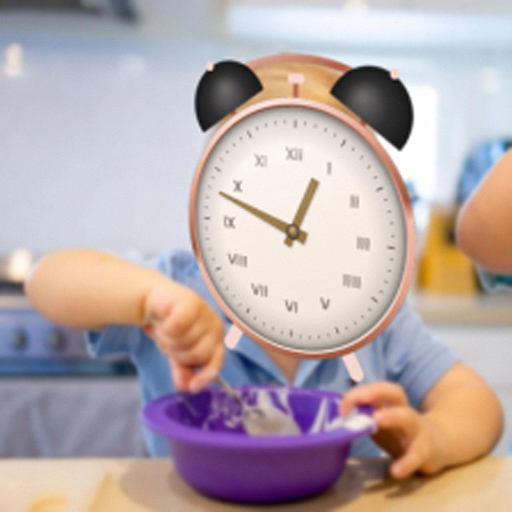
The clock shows 12.48
